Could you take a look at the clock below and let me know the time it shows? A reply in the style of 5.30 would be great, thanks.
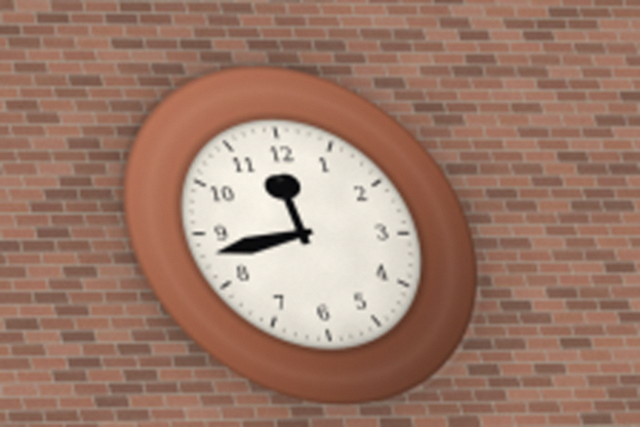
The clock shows 11.43
